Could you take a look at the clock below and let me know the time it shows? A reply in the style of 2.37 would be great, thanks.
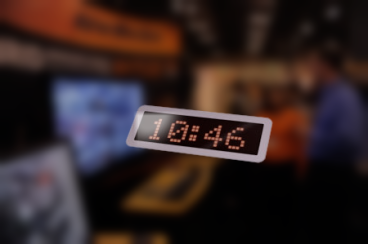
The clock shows 10.46
